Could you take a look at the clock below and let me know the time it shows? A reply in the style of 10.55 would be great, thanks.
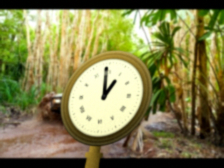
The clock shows 12.59
